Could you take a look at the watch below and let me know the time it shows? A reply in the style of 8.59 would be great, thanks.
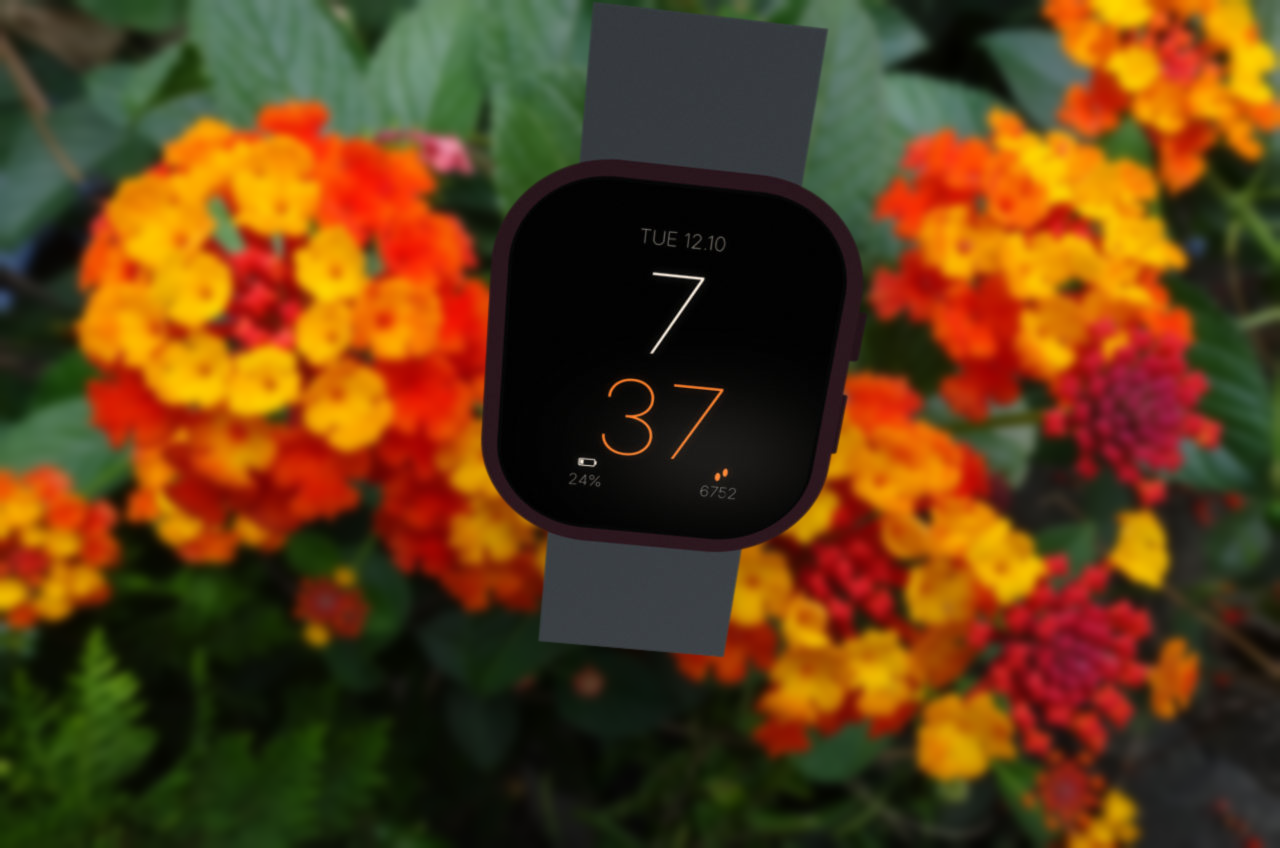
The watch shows 7.37
